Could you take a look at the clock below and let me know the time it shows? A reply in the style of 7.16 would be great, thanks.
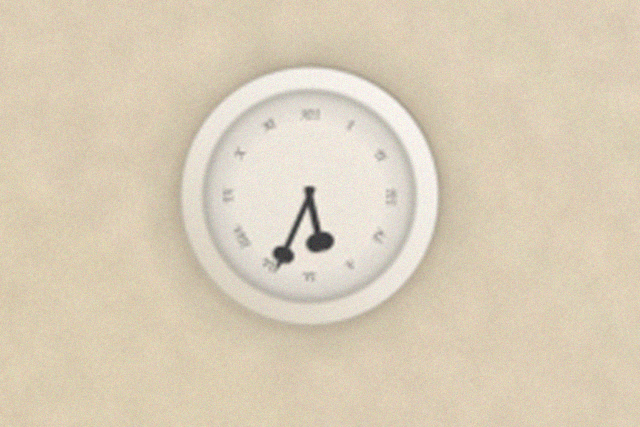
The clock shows 5.34
